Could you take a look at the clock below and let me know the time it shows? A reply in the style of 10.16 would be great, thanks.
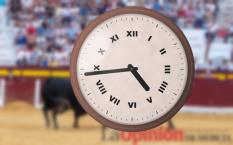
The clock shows 4.44
